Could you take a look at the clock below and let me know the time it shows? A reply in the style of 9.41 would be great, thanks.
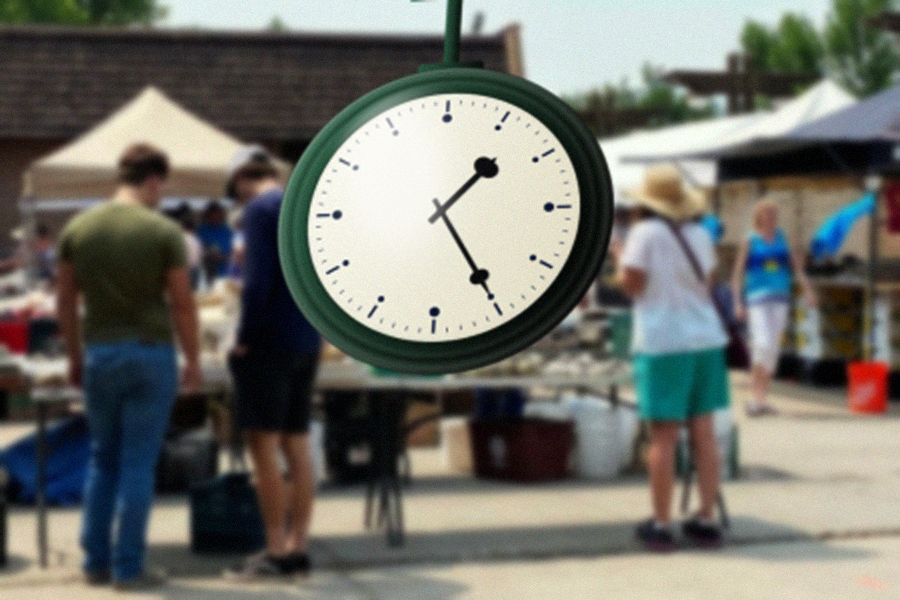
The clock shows 1.25
